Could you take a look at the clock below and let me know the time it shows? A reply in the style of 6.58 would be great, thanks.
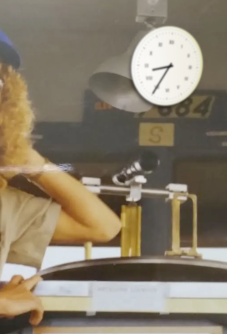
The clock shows 8.35
